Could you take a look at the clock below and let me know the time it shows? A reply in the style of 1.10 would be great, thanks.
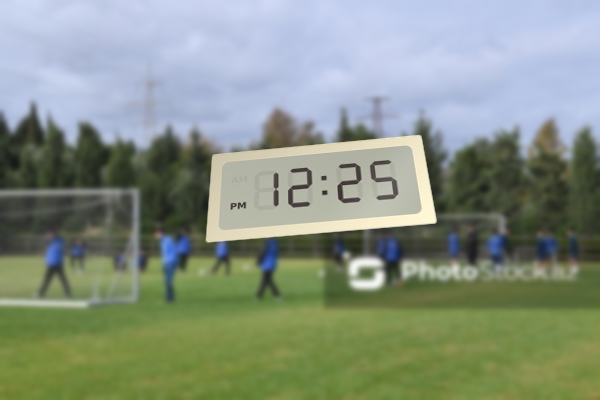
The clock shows 12.25
